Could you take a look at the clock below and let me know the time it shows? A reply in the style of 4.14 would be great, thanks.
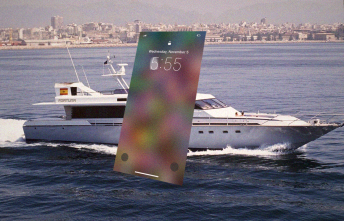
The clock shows 5.55
